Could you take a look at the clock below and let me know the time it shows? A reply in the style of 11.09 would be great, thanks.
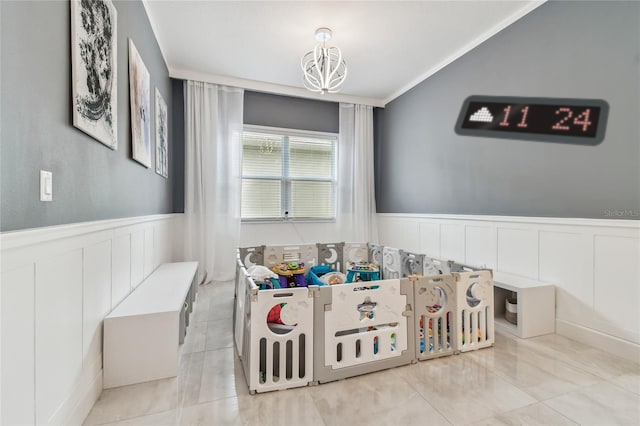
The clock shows 11.24
